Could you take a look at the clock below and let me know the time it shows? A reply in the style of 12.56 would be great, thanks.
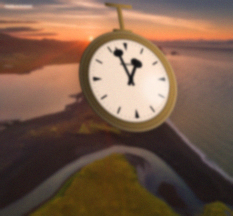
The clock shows 12.57
